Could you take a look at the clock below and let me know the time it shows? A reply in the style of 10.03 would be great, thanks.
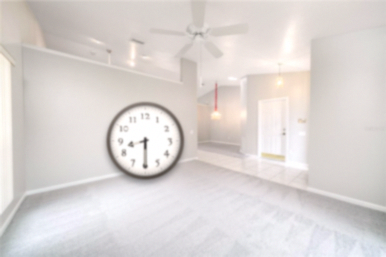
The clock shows 8.30
